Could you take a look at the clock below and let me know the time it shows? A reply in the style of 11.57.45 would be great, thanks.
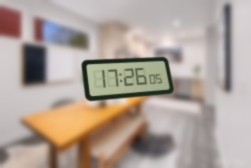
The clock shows 17.26.05
